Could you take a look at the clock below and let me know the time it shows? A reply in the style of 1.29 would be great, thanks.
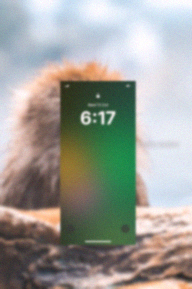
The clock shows 6.17
